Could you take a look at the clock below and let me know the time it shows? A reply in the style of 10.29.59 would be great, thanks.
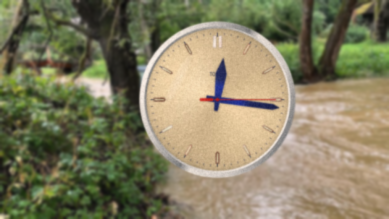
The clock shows 12.16.15
